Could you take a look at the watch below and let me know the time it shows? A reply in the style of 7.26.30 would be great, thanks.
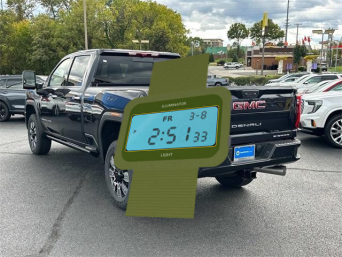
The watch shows 2.51.33
